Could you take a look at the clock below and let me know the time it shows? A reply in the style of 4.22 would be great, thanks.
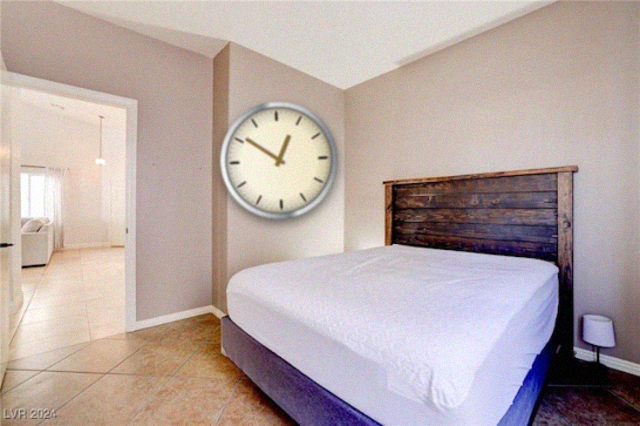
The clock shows 12.51
